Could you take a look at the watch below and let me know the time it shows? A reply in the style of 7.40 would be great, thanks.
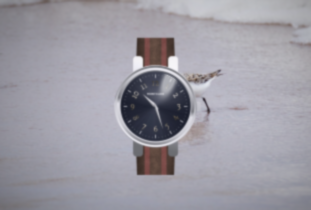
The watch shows 10.27
